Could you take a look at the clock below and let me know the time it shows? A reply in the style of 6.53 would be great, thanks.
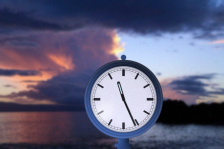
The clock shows 11.26
